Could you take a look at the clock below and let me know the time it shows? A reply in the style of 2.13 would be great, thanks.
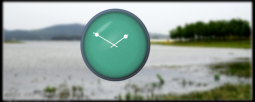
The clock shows 1.50
